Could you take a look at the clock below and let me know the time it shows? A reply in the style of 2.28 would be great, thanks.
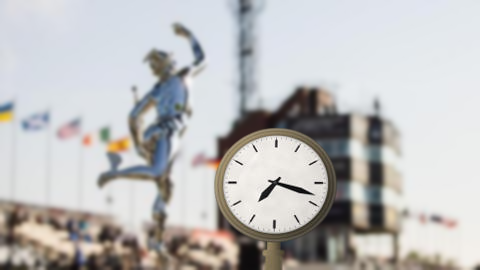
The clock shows 7.18
